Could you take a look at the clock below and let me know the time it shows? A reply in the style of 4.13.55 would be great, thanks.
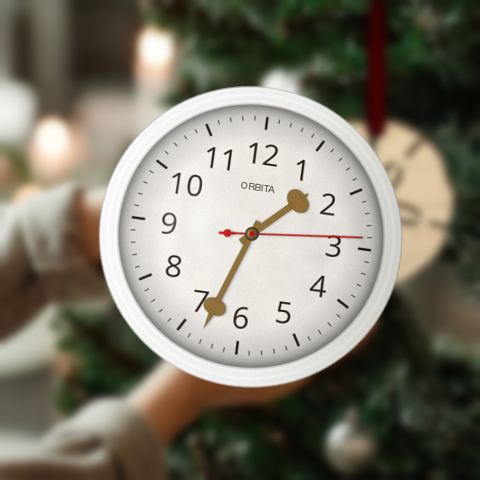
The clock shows 1.33.14
